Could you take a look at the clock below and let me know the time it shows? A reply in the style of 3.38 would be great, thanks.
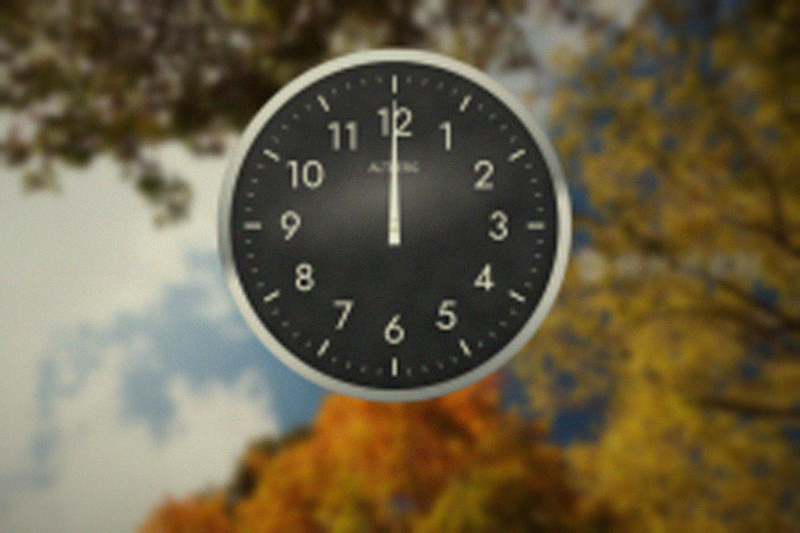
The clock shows 12.00
